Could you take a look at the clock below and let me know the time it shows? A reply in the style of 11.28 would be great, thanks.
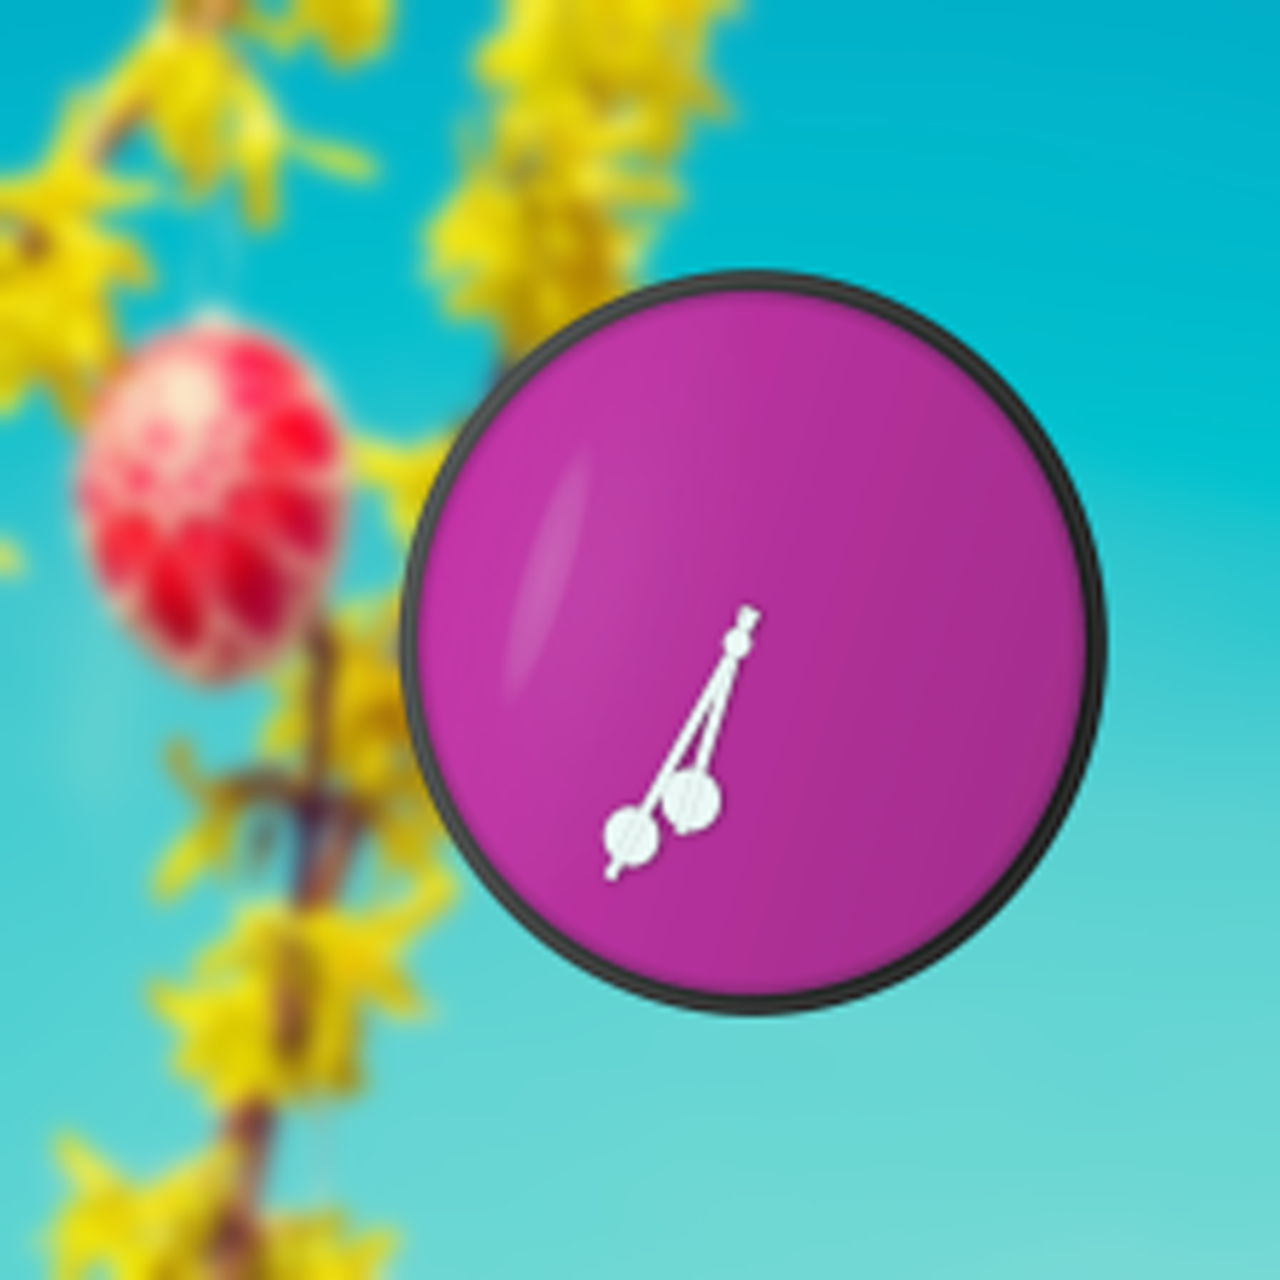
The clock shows 6.35
